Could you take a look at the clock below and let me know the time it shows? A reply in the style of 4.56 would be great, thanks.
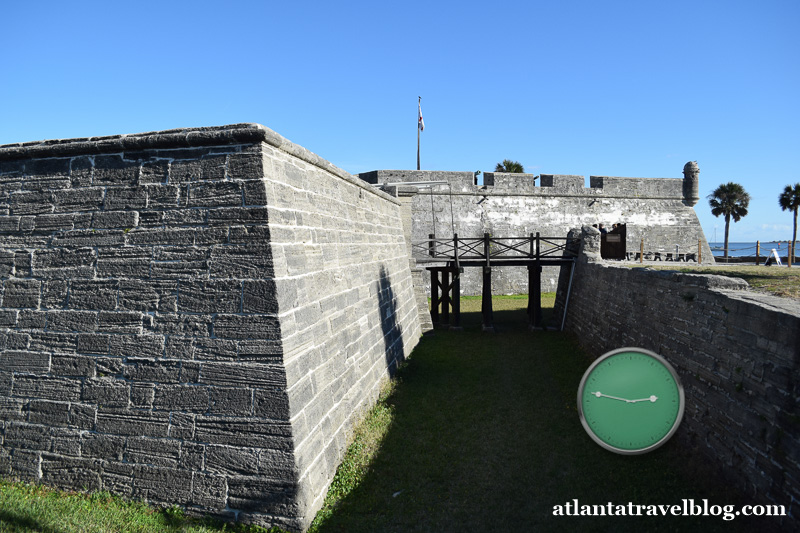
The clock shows 2.47
